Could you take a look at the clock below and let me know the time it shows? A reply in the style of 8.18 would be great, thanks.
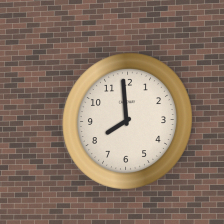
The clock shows 7.59
